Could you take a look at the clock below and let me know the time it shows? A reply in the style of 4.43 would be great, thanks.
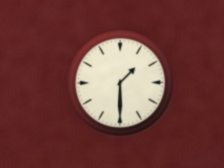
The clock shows 1.30
